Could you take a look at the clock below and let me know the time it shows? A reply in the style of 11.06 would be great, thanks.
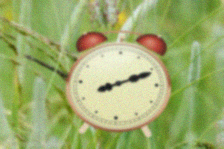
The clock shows 8.11
